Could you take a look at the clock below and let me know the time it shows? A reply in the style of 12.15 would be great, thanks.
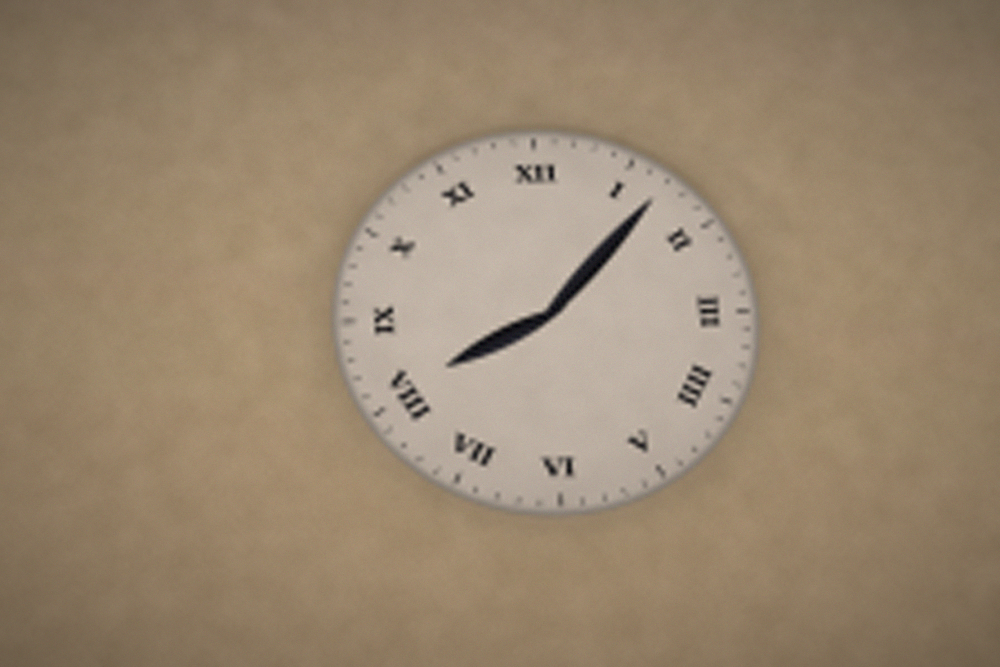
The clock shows 8.07
